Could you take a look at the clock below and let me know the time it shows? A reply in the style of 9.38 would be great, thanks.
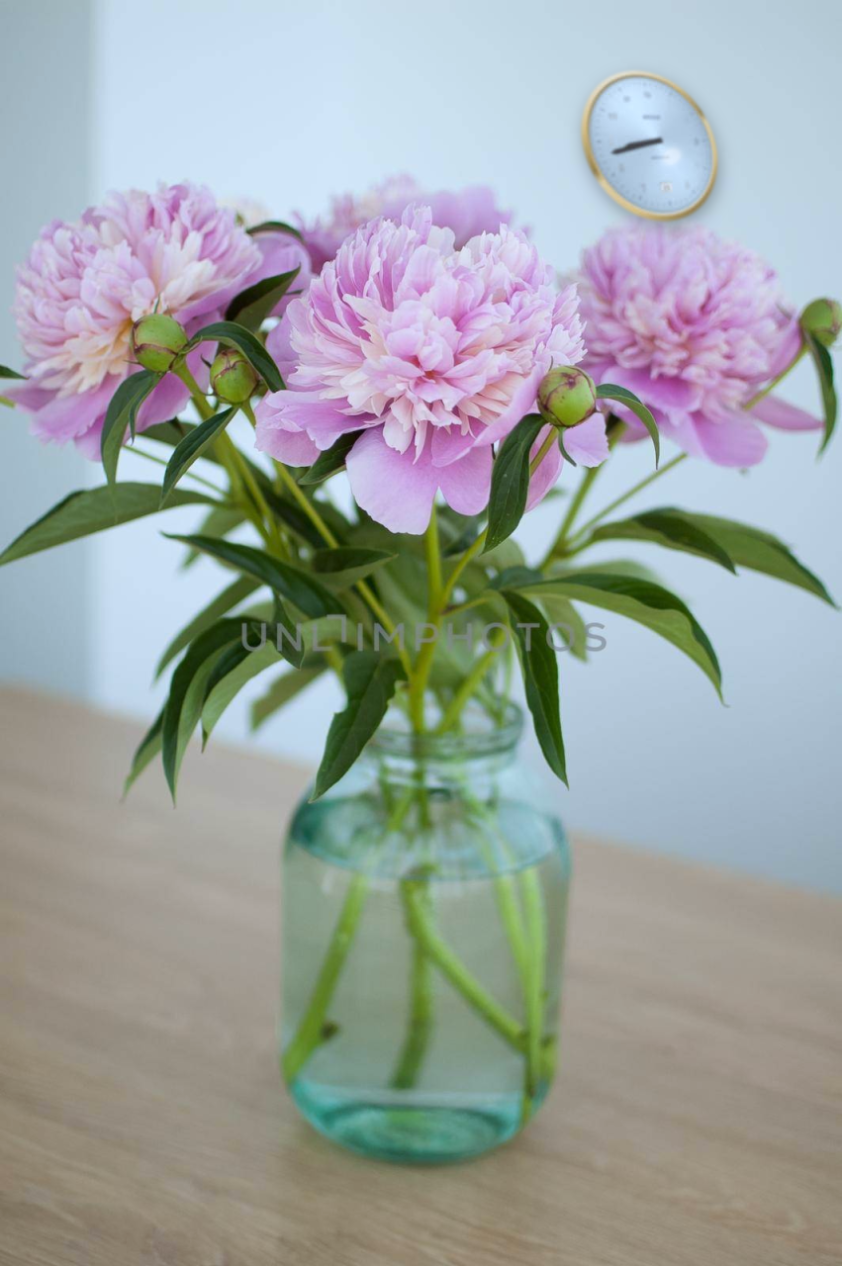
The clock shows 8.43
